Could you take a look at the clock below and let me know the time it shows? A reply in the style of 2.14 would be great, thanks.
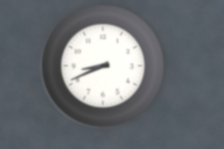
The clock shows 8.41
